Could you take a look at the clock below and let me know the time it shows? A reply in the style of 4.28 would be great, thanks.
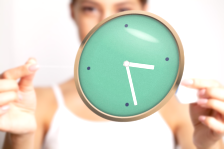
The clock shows 3.28
